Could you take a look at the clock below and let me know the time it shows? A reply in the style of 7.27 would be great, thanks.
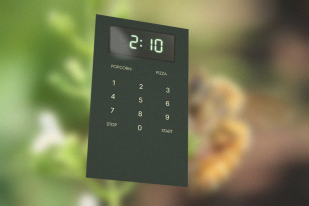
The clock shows 2.10
